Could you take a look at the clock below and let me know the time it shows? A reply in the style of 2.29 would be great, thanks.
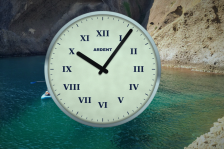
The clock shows 10.06
